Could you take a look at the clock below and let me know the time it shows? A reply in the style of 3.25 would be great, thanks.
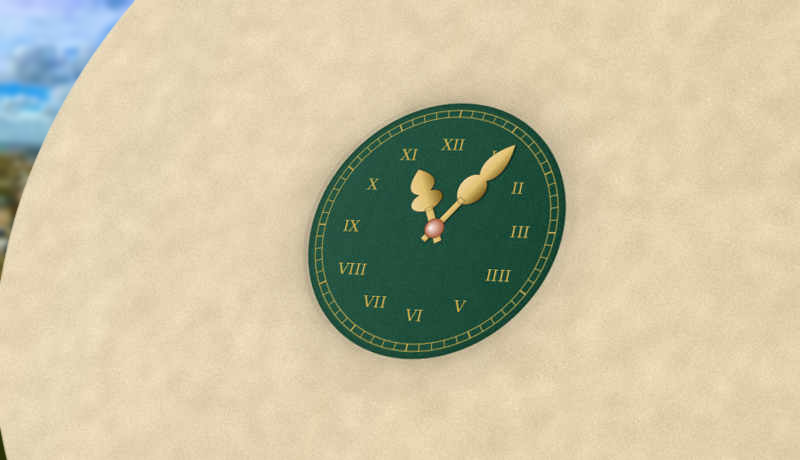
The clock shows 11.06
